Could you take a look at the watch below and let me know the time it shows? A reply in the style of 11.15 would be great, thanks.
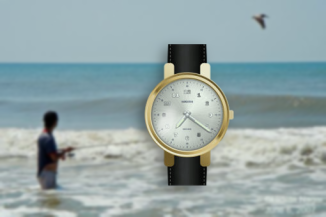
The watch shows 7.21
